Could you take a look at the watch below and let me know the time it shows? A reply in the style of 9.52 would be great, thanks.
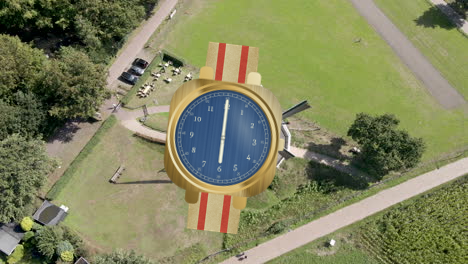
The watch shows 6.00
